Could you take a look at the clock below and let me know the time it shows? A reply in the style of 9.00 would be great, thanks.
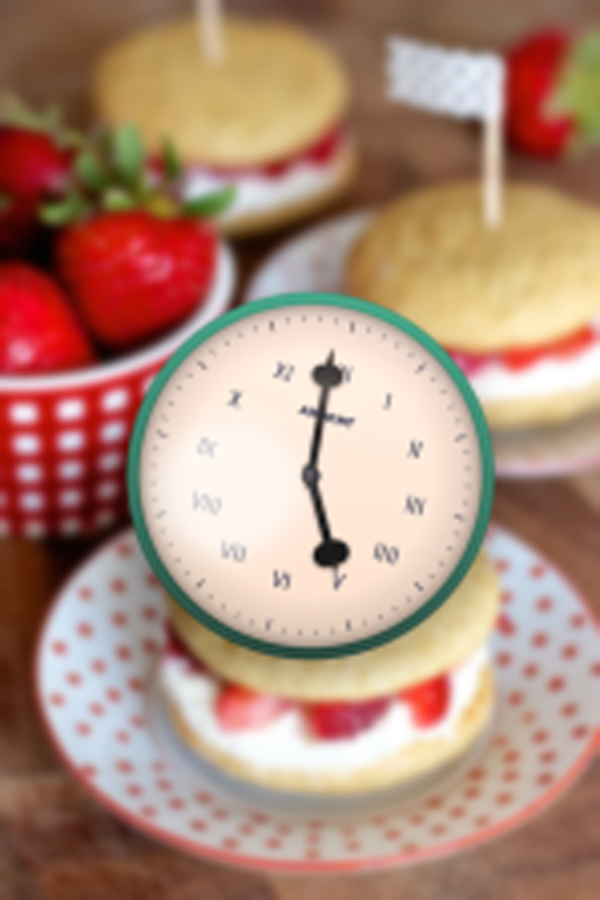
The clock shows 4.59
